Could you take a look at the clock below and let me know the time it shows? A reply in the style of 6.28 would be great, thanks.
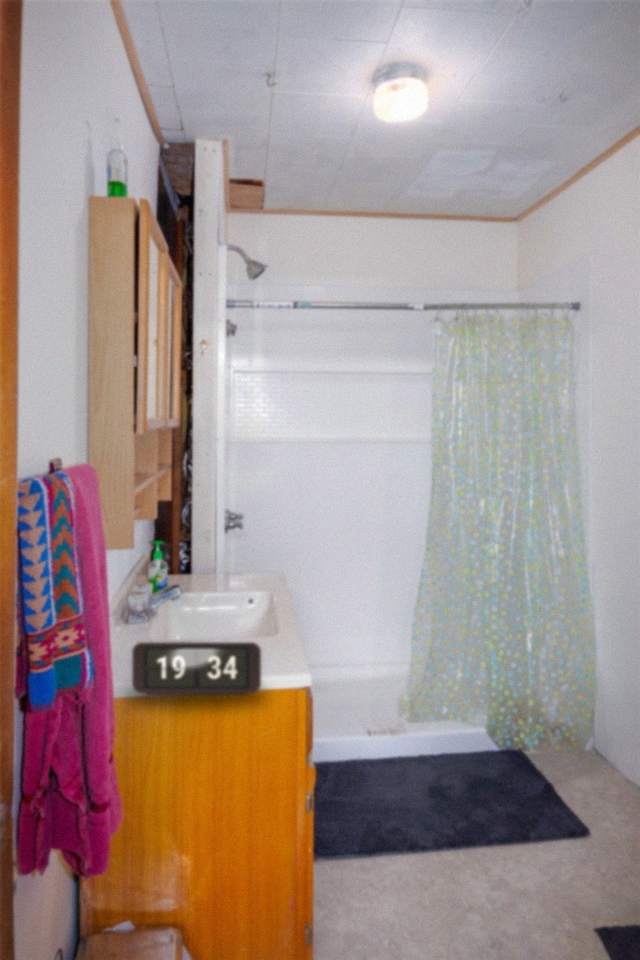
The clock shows 19.34
